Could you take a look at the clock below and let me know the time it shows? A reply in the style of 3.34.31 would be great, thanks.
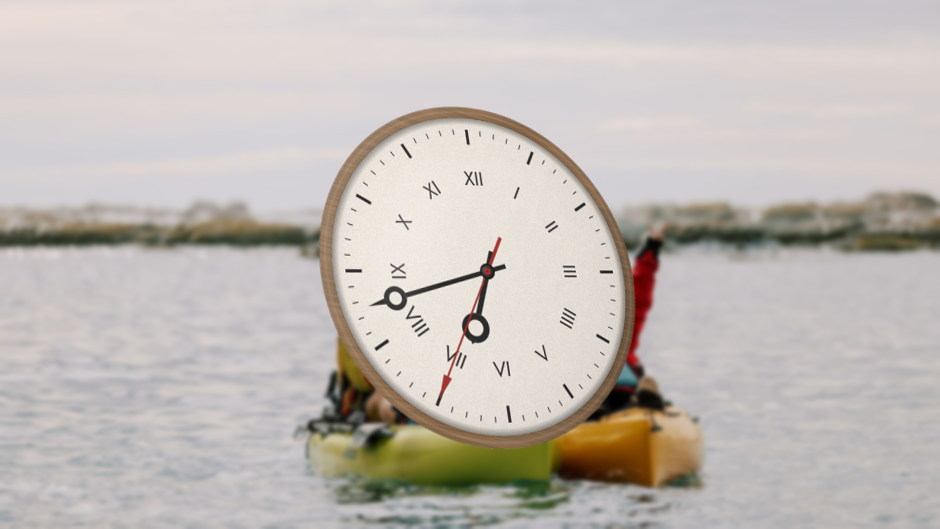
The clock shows 6.42.35
